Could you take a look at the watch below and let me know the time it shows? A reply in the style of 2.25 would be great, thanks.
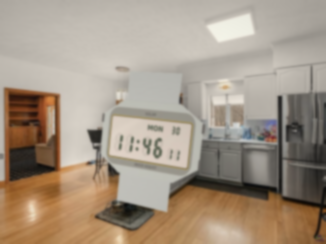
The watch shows 11.46
